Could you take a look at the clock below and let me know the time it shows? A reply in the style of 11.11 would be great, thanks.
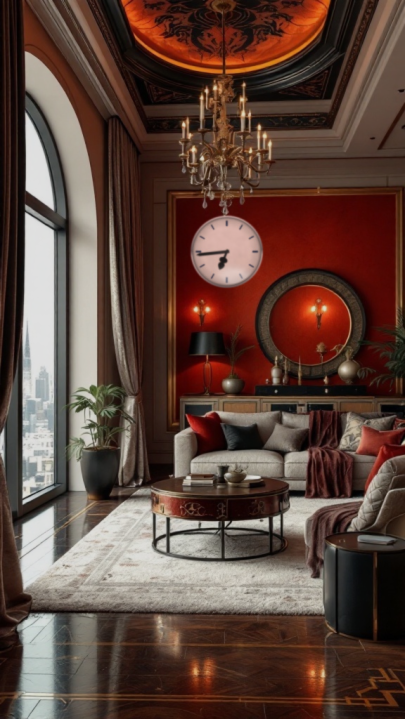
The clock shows 6.44
